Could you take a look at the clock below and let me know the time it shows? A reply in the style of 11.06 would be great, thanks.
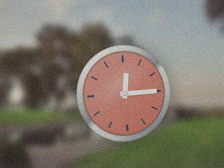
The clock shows 12.15
